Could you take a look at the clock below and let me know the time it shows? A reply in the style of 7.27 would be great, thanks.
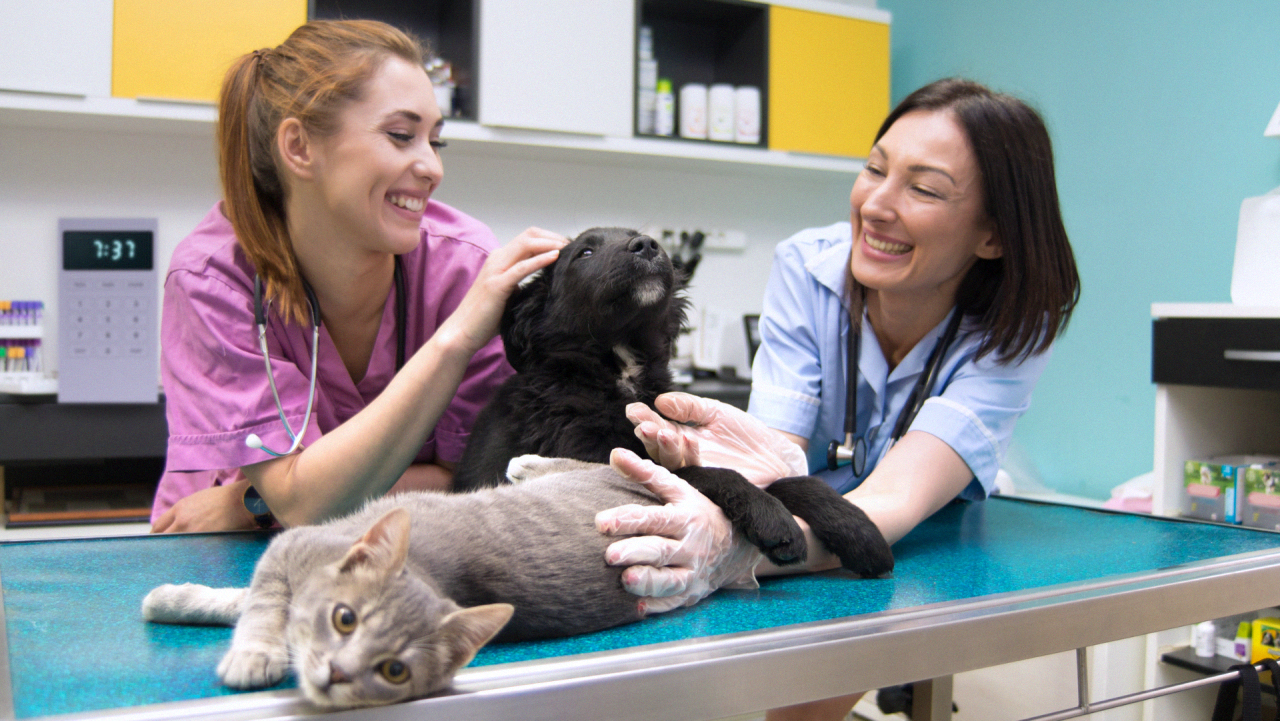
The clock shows 7.37
